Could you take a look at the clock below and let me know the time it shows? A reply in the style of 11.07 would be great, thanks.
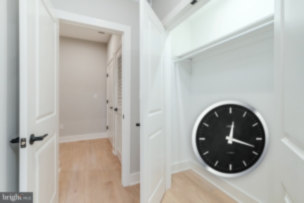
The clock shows 12.18
